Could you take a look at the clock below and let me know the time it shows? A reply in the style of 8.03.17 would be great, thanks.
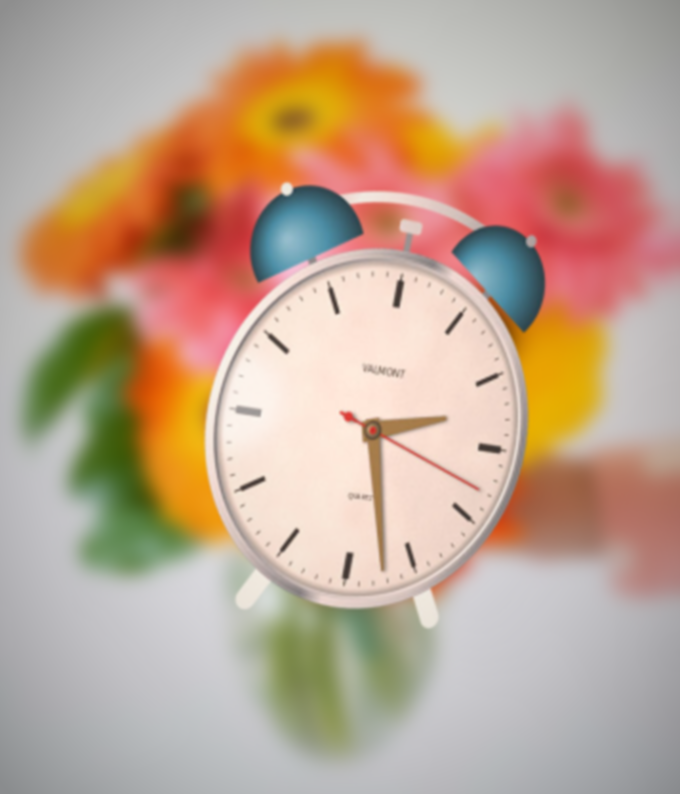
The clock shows 2.27.18
